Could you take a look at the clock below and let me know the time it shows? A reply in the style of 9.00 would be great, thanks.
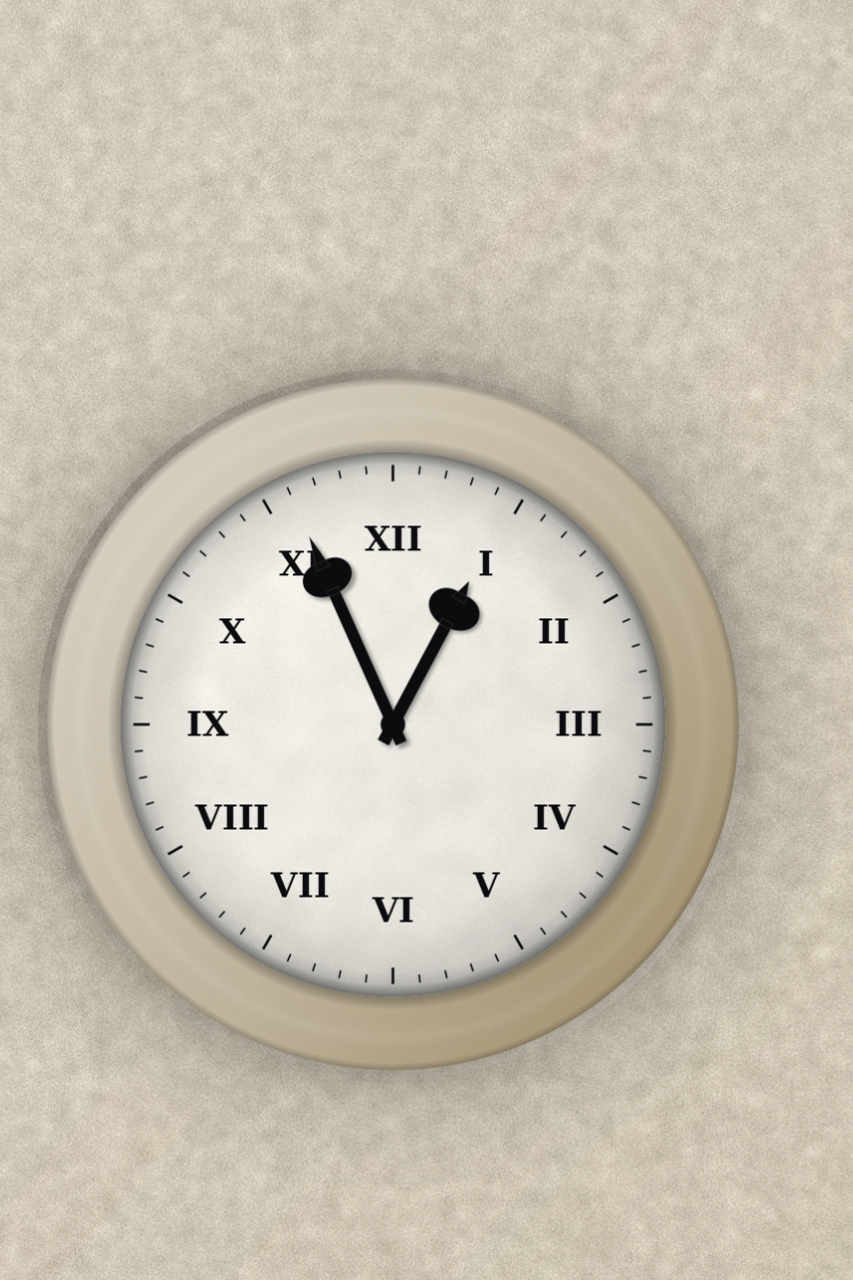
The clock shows 12.56
